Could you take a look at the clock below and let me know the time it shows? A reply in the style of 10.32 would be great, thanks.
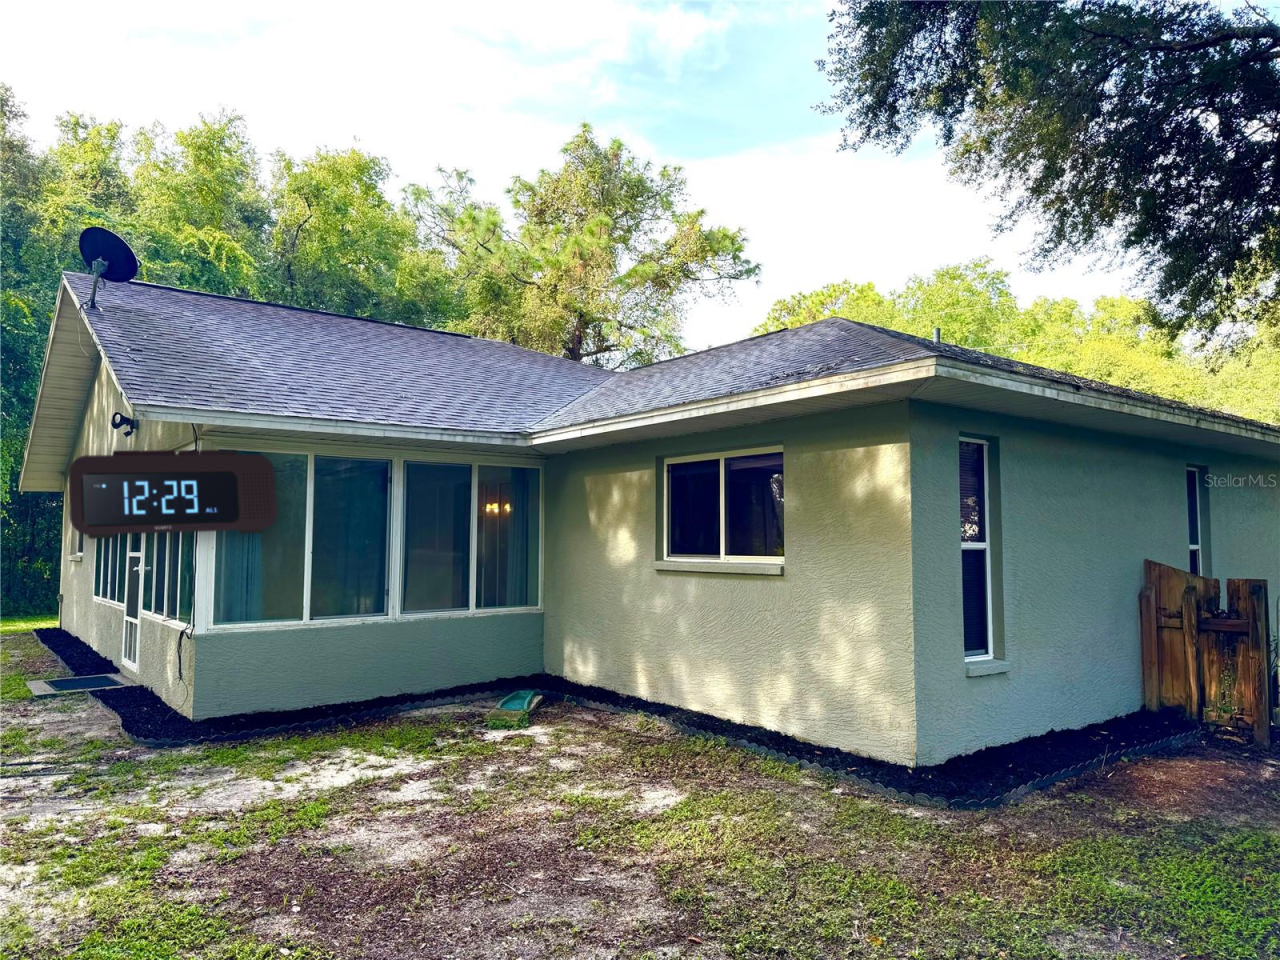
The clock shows 12.29
